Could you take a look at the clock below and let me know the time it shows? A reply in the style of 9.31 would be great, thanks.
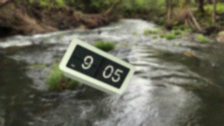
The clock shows 9.05
